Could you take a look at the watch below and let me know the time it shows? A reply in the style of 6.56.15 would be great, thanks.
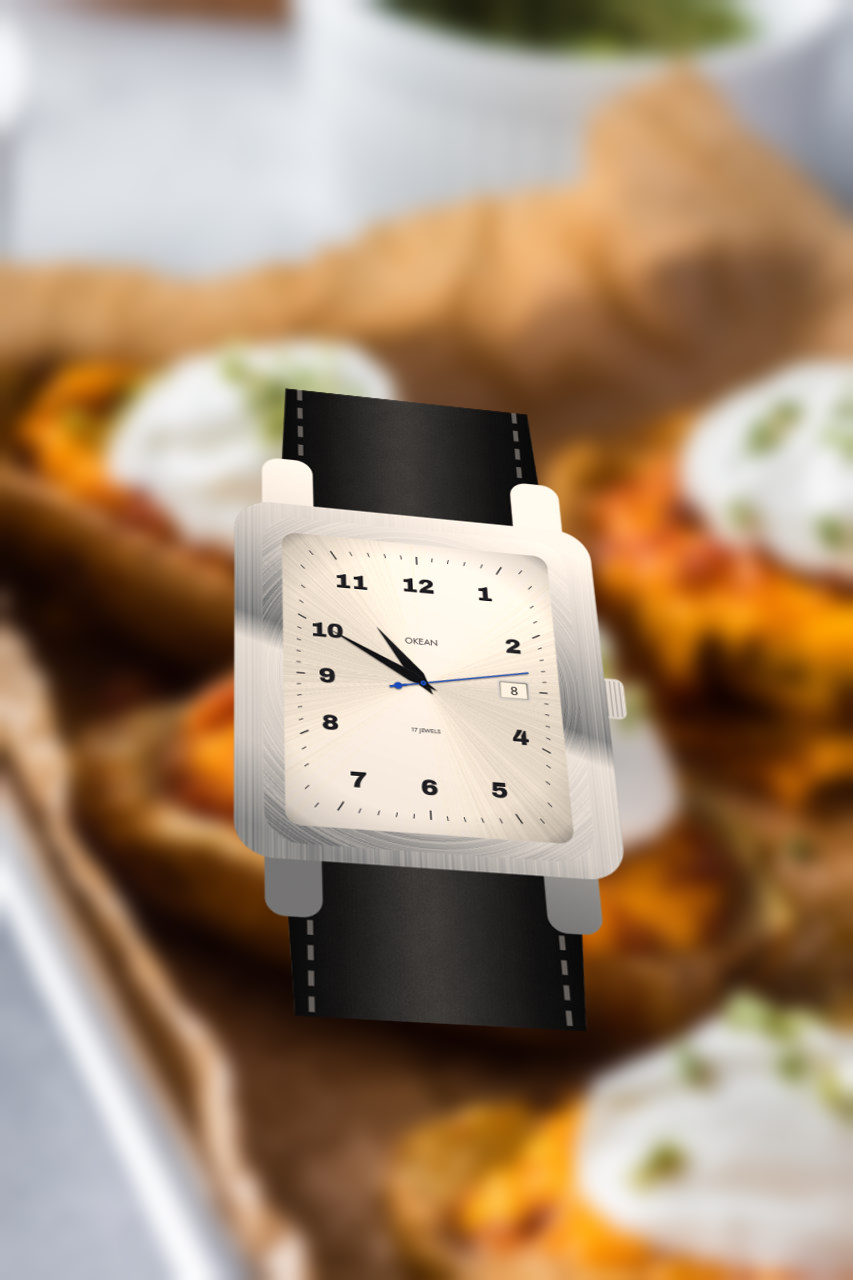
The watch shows 10.50.13
